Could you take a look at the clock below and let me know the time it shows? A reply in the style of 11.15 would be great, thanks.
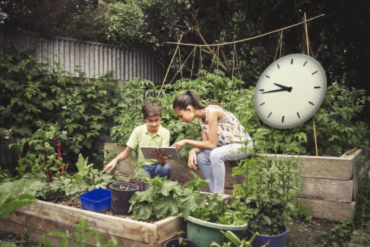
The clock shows 9.44
